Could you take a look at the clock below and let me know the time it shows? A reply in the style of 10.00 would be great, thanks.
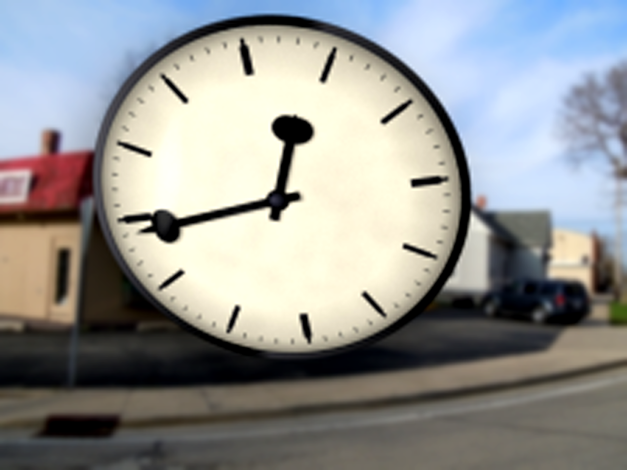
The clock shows 12.44
